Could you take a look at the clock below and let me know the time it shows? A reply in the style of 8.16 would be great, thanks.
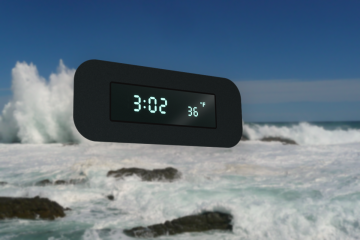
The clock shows 3.02
